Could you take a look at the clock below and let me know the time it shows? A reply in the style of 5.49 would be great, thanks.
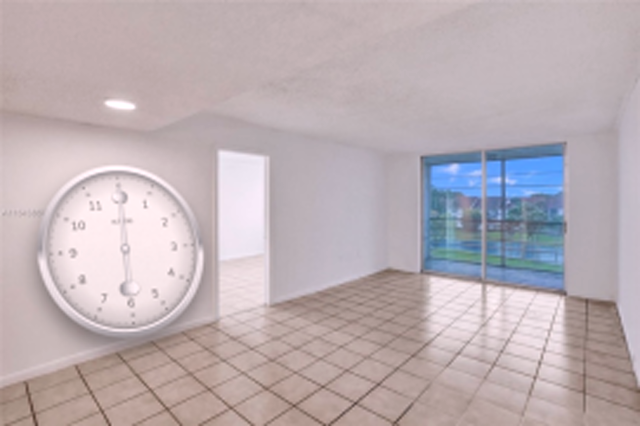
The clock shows 6.00
